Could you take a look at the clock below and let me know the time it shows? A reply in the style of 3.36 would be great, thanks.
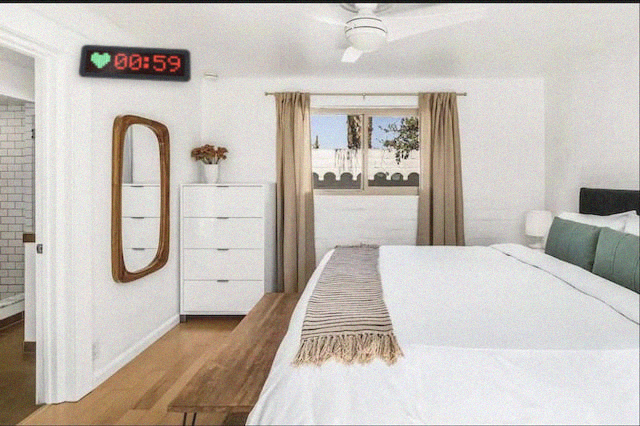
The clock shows 0.59
